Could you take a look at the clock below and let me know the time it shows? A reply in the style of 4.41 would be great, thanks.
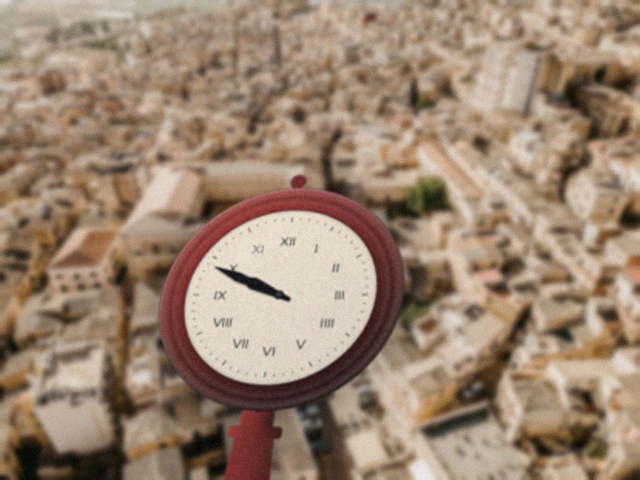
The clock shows 9.49
